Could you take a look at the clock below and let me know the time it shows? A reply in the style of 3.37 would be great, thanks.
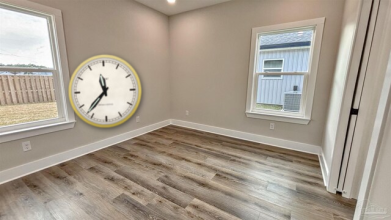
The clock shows 11.37
